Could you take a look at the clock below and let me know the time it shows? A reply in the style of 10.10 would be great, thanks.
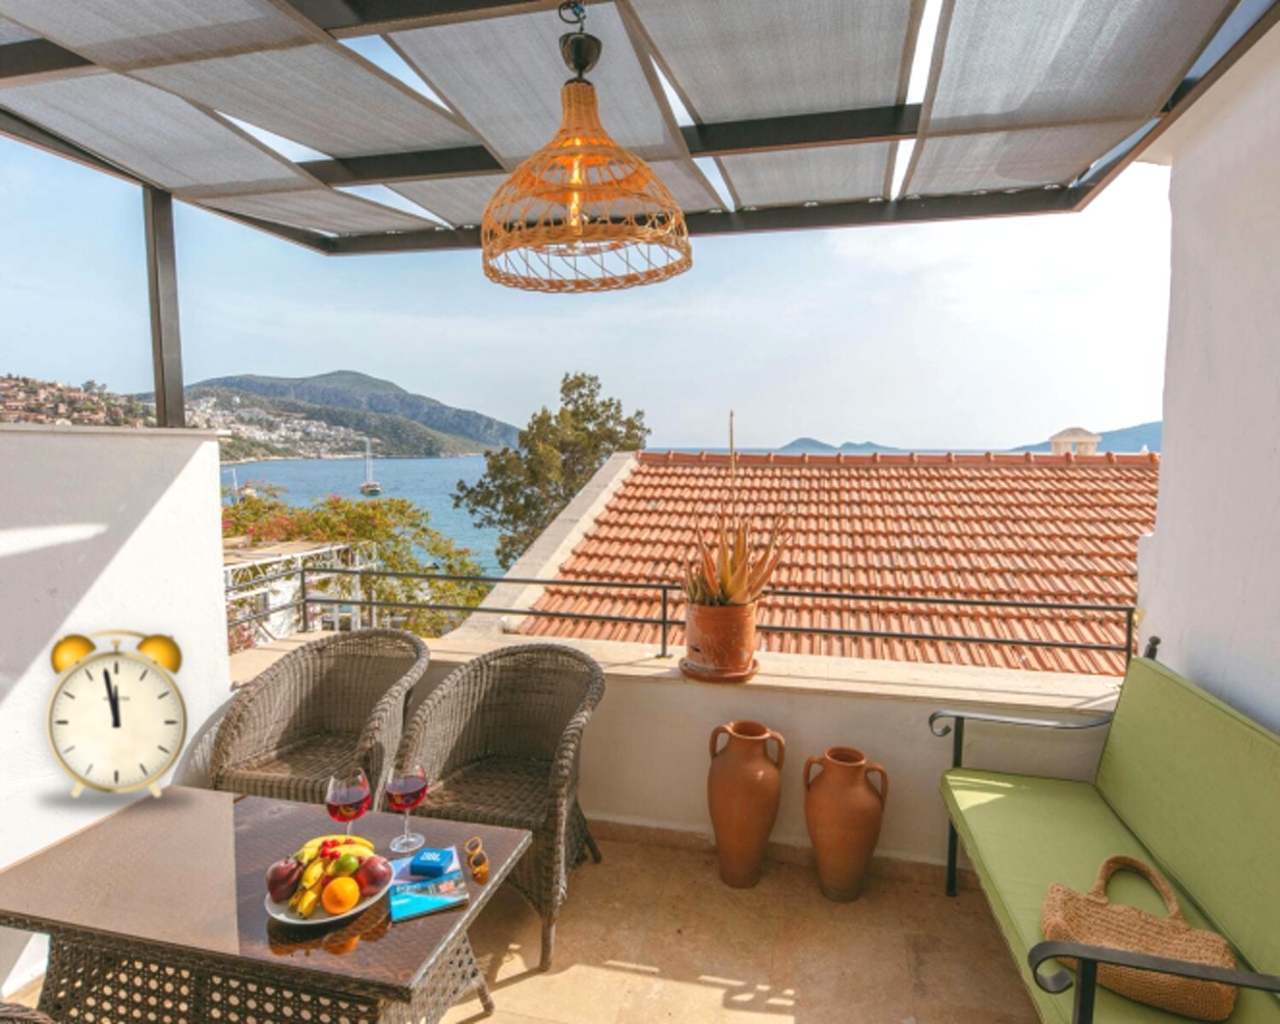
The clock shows 11.58
